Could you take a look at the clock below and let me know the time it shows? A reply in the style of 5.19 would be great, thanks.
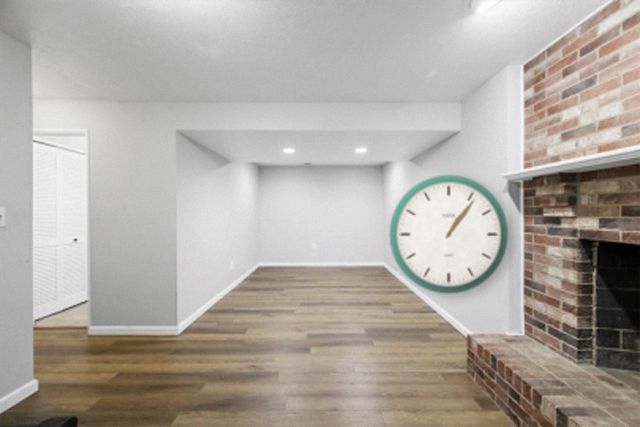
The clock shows 1.06
